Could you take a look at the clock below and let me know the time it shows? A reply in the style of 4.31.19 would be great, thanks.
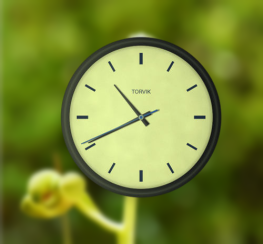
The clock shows 10.40.41
